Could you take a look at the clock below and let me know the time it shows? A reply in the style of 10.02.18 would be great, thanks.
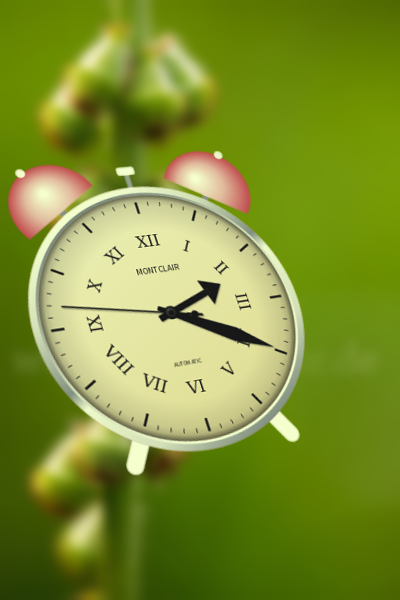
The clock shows 2.19.47
